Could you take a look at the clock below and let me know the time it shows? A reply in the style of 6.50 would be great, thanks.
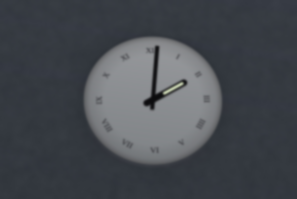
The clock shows 2.01
